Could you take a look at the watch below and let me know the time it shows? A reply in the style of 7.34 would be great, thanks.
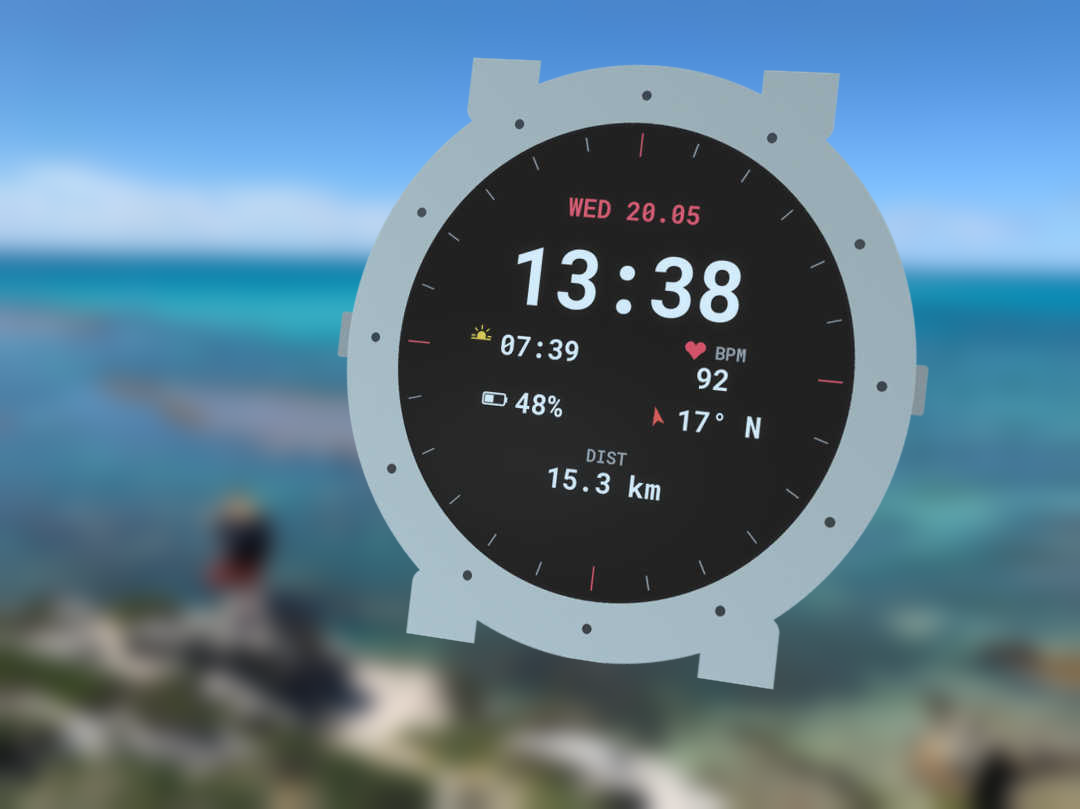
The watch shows 13.38
